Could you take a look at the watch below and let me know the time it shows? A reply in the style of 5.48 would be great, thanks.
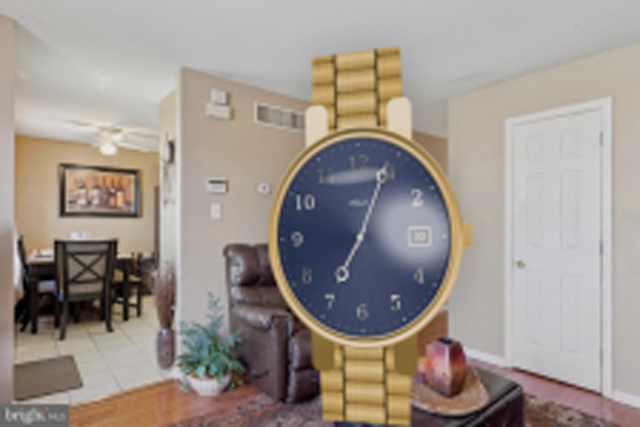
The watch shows 7.04
